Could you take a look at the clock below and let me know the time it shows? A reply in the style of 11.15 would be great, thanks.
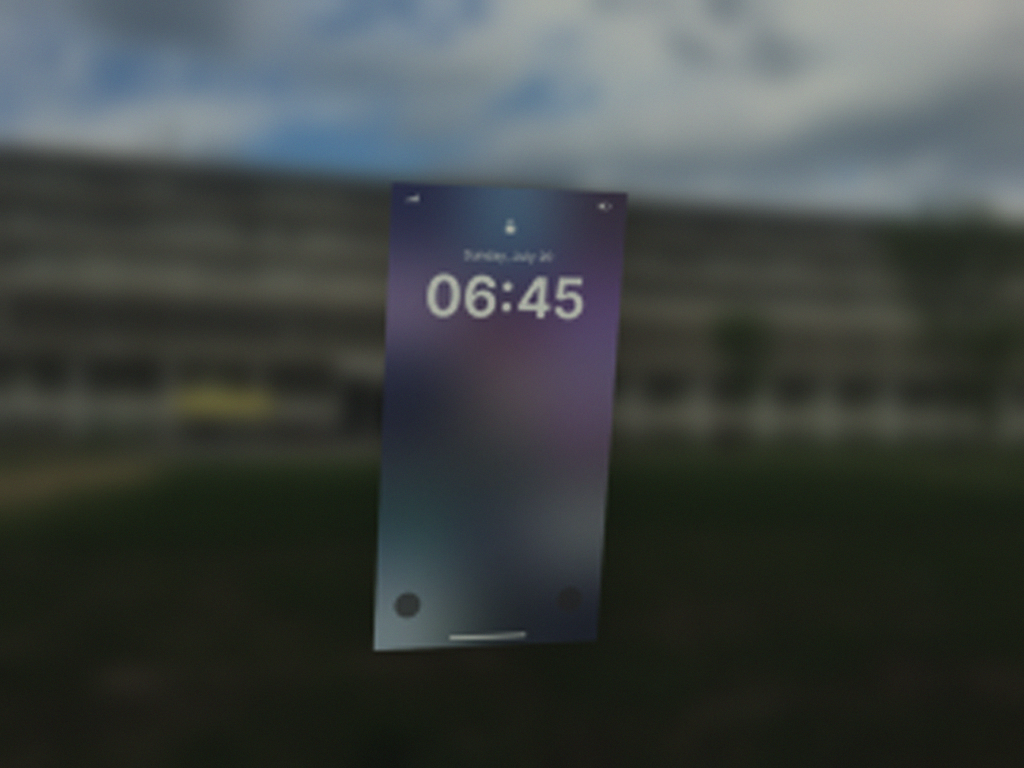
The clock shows 6.45
